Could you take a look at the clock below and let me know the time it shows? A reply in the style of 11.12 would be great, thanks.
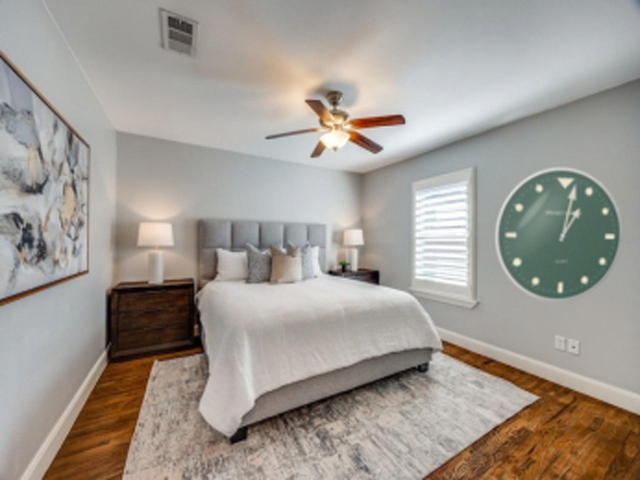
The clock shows 1.02
